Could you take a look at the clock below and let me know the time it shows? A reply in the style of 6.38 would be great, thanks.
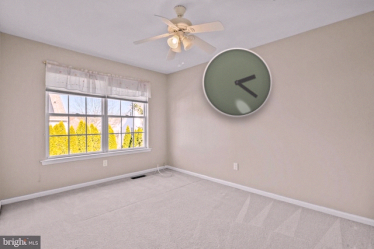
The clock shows 2.21
